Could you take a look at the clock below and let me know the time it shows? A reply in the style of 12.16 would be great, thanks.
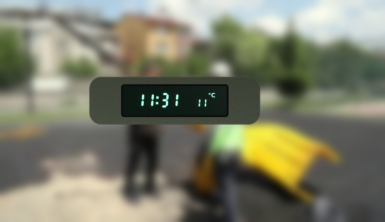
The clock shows 11.31
